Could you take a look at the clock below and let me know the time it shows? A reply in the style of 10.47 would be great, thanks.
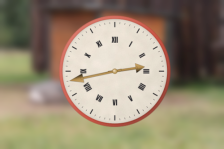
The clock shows 2.43
